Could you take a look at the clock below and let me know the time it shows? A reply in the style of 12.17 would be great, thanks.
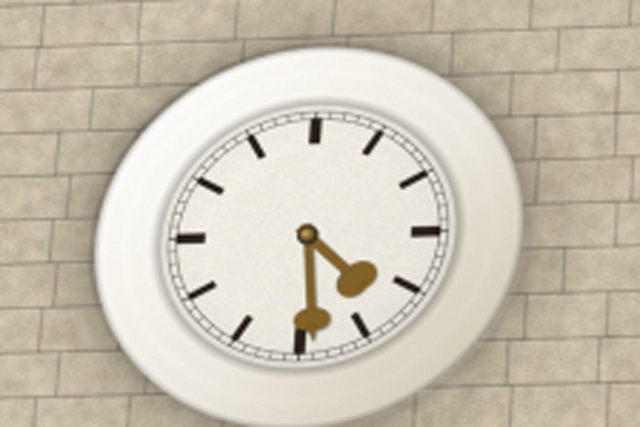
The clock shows 4.29
